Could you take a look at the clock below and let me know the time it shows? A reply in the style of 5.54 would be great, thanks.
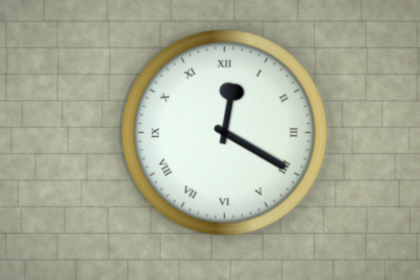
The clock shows 12.20
